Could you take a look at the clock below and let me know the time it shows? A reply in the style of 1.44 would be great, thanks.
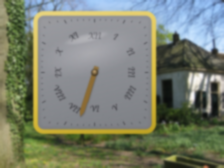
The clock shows 6.33
